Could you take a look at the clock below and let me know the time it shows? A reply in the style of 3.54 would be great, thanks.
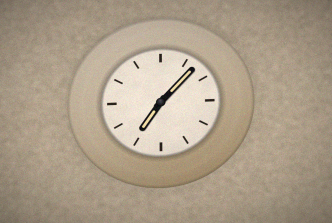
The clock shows 7.07
